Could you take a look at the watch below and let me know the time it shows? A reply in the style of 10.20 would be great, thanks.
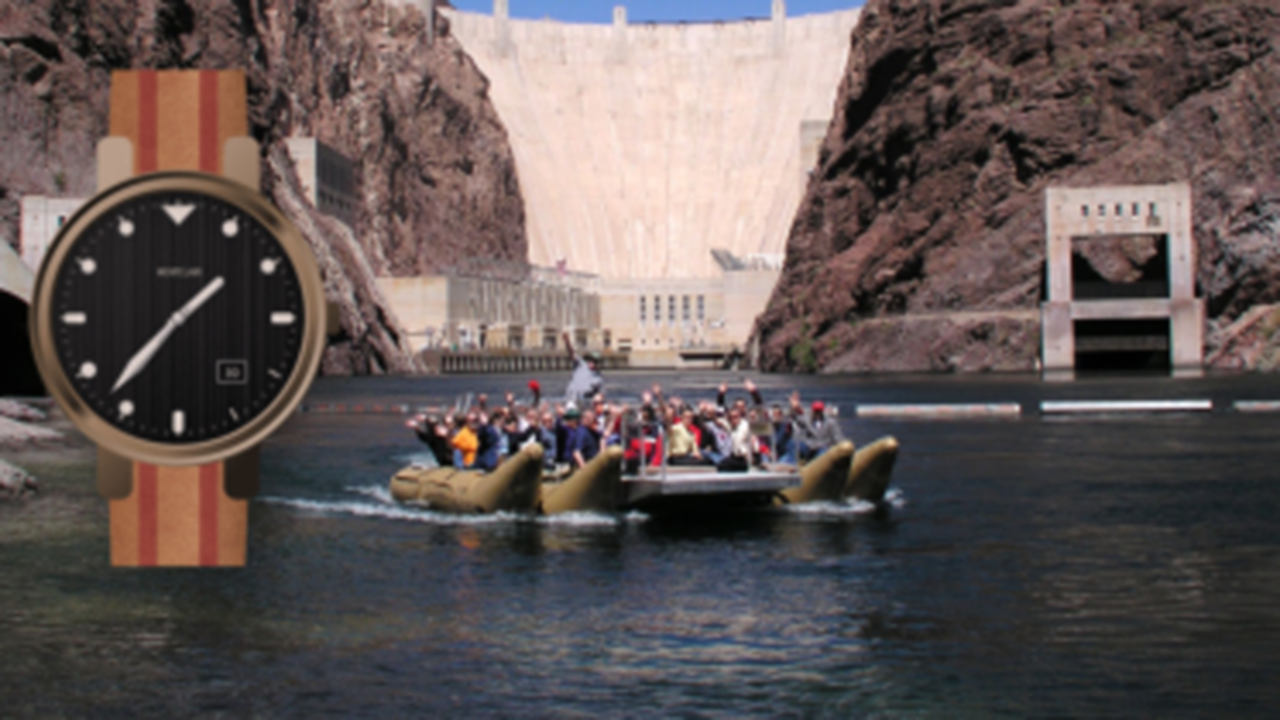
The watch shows 1.37
